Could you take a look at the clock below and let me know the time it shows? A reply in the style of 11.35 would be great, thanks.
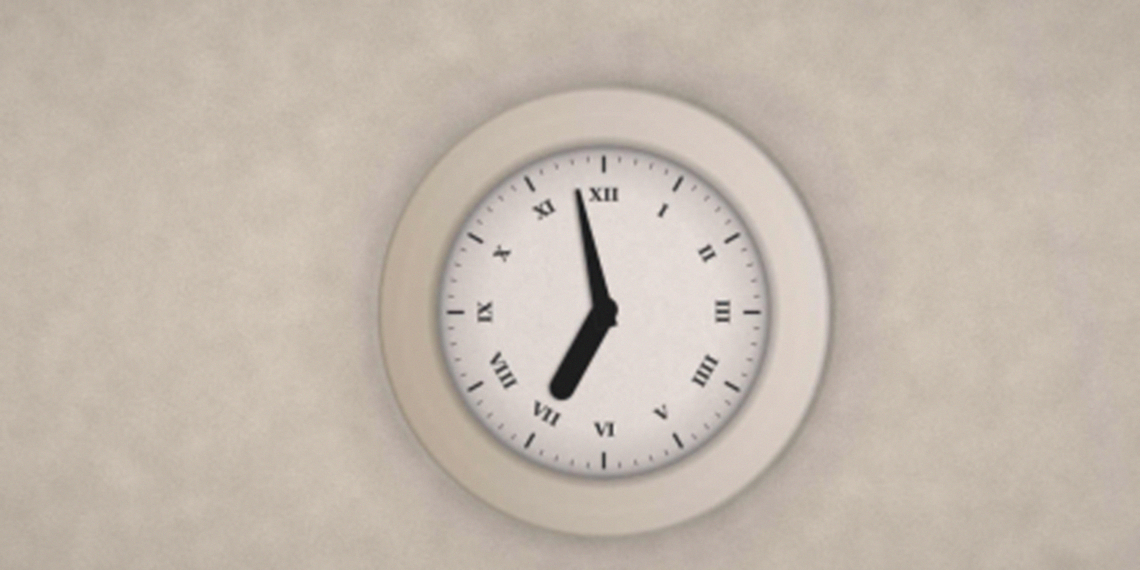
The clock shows 6.58
